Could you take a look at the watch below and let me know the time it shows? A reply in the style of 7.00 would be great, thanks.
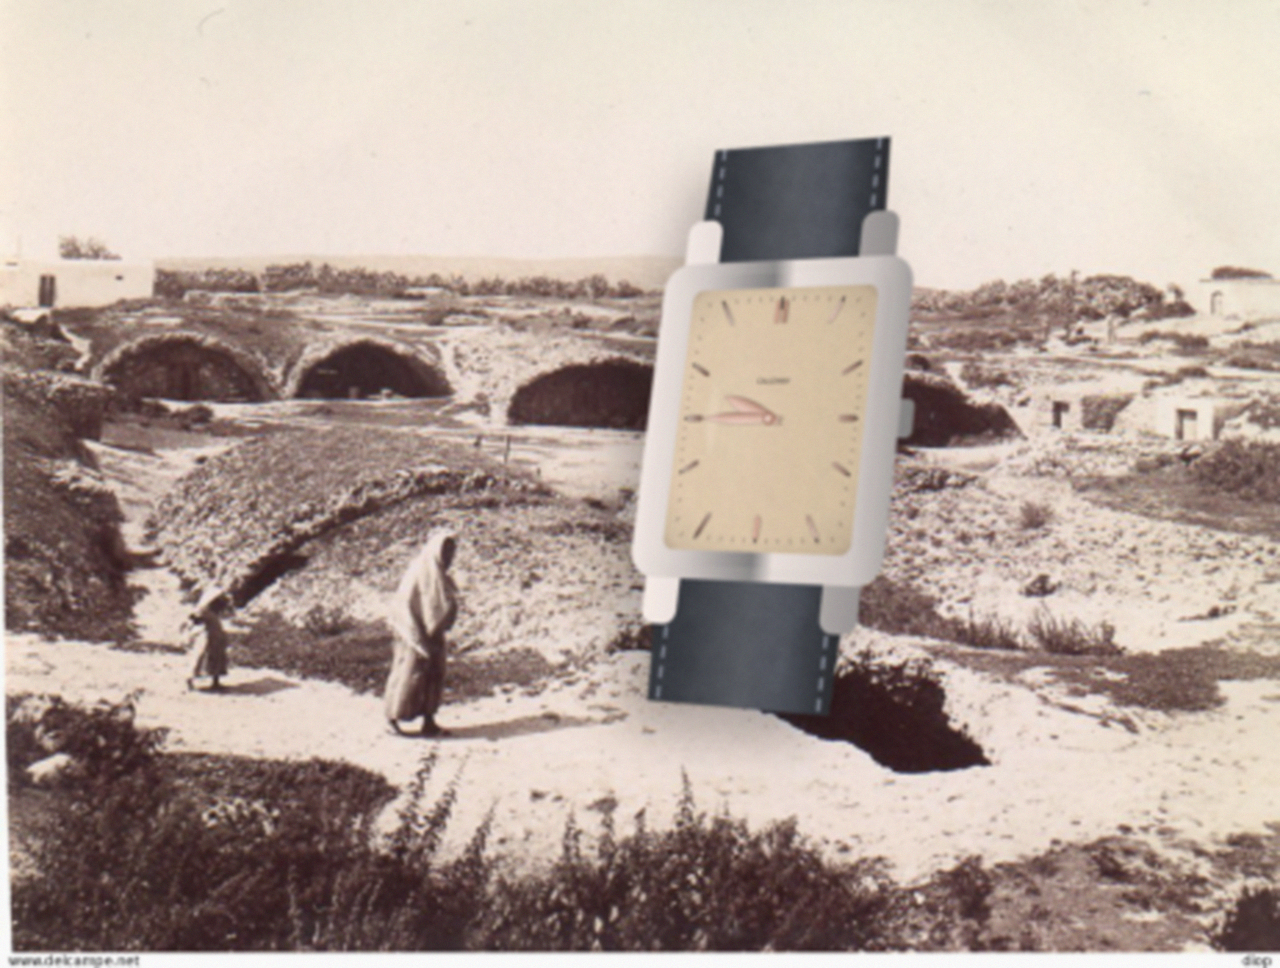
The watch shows 9.45
